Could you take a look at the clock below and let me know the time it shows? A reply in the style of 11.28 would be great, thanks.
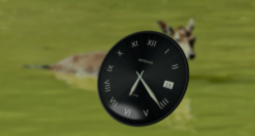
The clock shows 6.21
